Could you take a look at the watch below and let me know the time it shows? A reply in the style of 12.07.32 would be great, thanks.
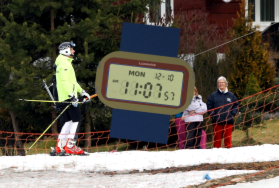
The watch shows 11.07.57
